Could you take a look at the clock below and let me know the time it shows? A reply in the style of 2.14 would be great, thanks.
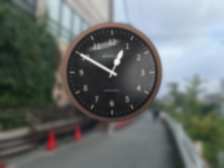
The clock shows 12.50
